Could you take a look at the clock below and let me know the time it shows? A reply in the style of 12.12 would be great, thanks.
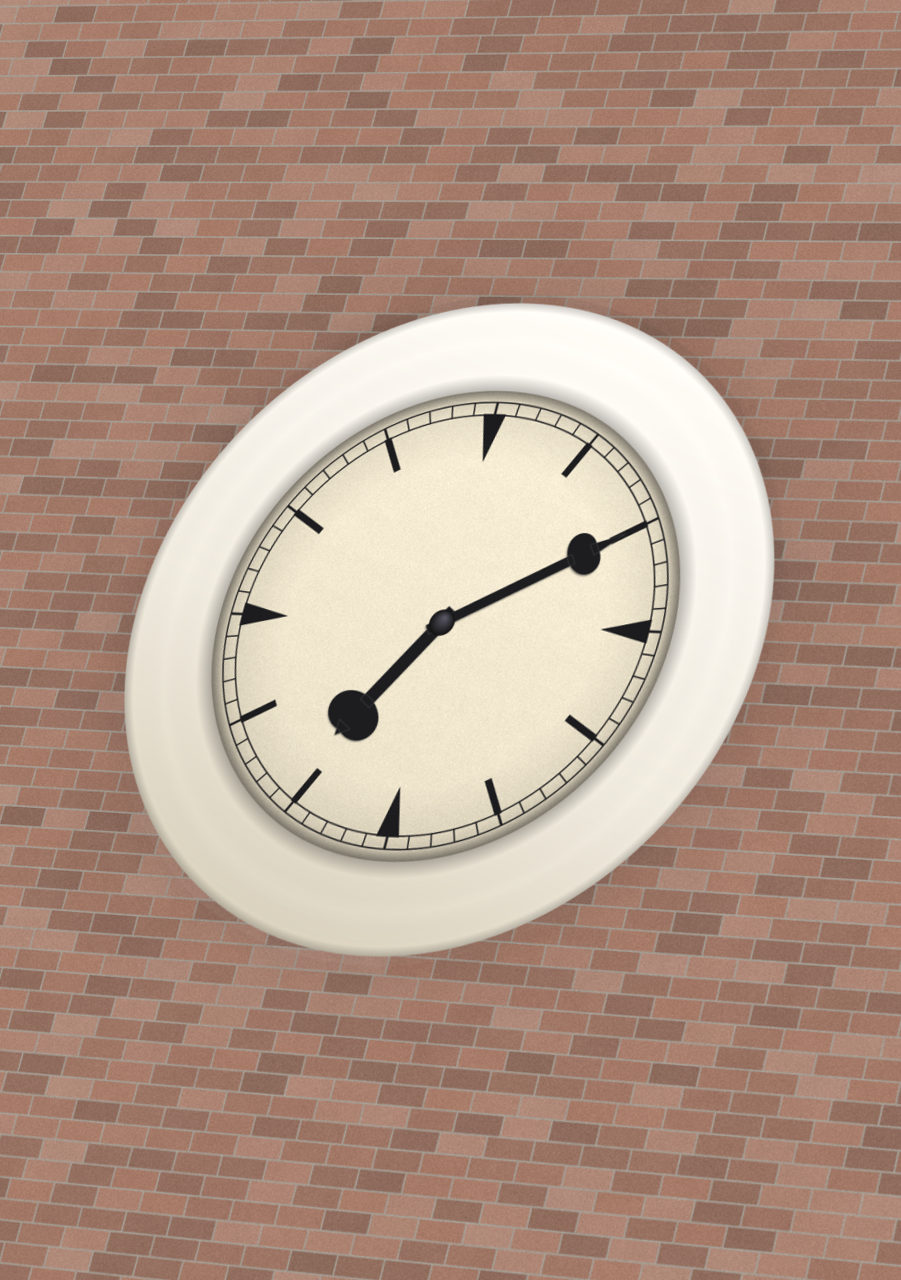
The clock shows 7.10
